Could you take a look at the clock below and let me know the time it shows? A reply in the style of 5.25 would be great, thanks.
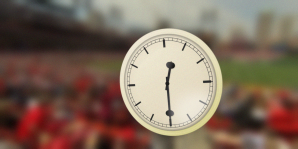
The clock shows 12.30
